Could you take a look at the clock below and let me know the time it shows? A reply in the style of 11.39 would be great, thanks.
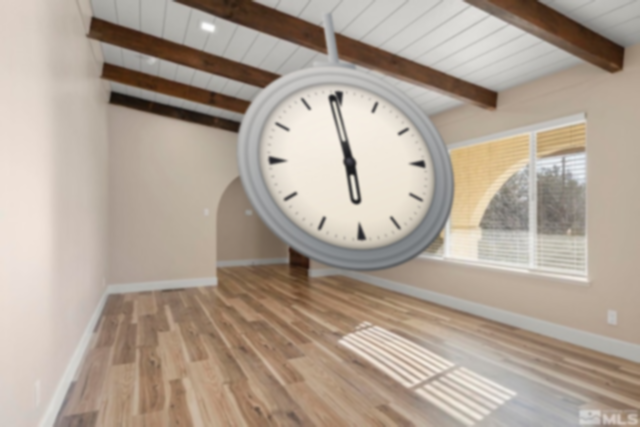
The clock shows 5.59
